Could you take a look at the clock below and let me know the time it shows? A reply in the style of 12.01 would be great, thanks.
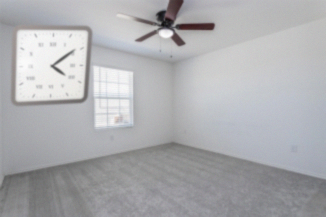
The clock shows 4.09
